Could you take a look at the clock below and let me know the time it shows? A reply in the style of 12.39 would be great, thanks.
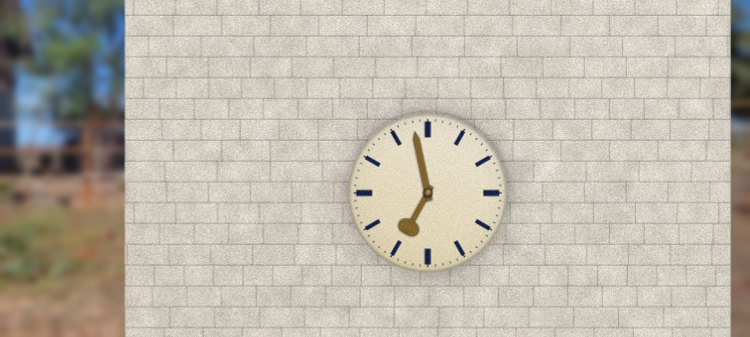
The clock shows 6.58
